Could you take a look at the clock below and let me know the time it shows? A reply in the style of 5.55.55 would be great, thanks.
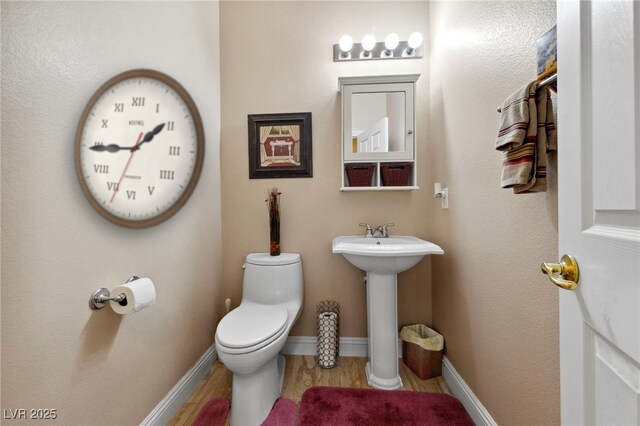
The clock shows 1.44.34
